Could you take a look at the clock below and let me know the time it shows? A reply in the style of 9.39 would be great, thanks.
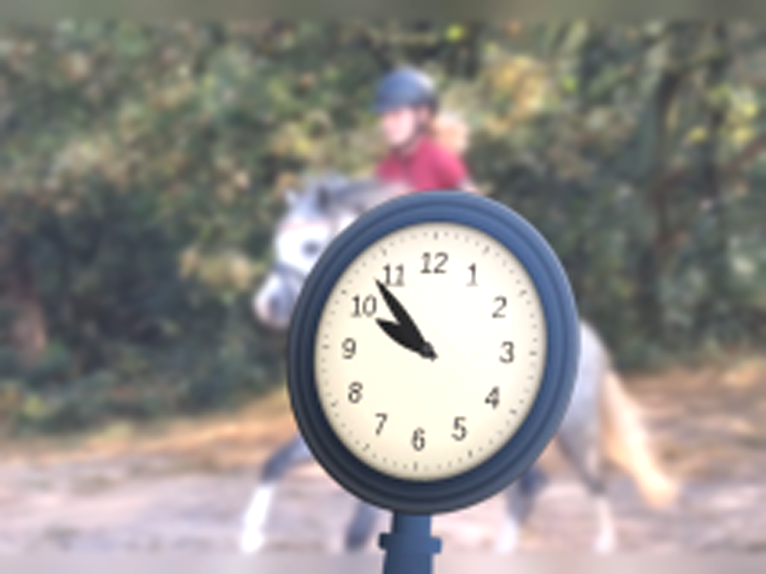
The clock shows 9.53
